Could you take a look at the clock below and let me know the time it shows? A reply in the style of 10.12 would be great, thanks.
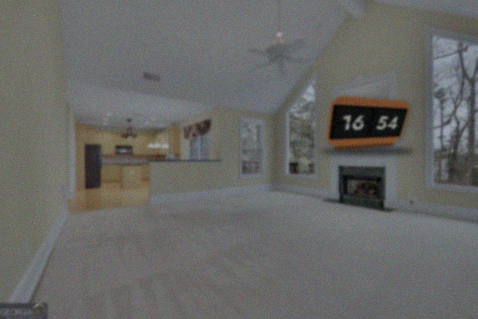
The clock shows 16.54
